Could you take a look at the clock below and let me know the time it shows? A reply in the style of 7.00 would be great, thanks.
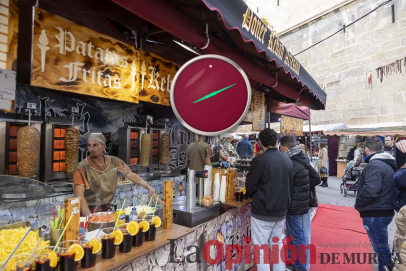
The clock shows 8.11
